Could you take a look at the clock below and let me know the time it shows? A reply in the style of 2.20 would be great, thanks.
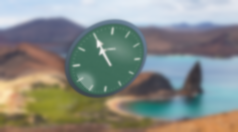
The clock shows 10.55
